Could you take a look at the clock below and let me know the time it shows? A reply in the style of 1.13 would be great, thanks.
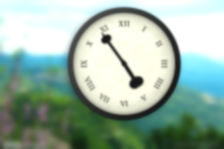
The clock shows 4.54
